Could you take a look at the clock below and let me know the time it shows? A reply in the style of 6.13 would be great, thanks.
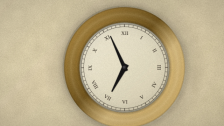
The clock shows 6.56
